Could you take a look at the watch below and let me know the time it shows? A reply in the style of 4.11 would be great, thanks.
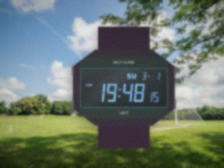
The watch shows 19.48
